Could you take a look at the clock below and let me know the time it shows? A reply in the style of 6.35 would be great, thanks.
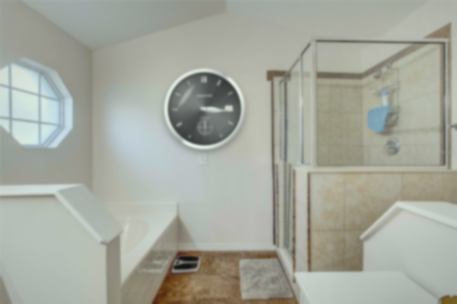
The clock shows 3.16
